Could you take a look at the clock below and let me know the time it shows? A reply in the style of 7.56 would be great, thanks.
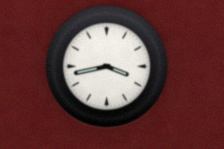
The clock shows 3.43
